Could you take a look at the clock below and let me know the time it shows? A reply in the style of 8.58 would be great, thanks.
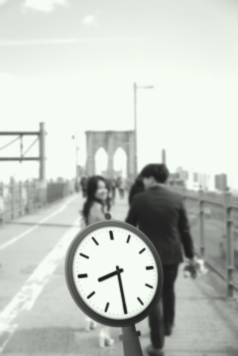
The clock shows 8.30
